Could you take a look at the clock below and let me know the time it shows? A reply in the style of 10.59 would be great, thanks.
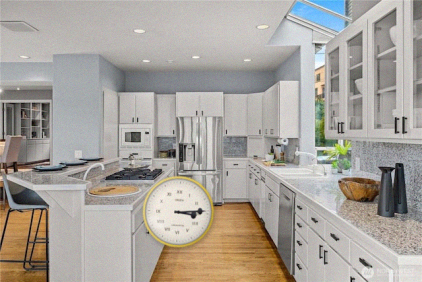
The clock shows 3.14
